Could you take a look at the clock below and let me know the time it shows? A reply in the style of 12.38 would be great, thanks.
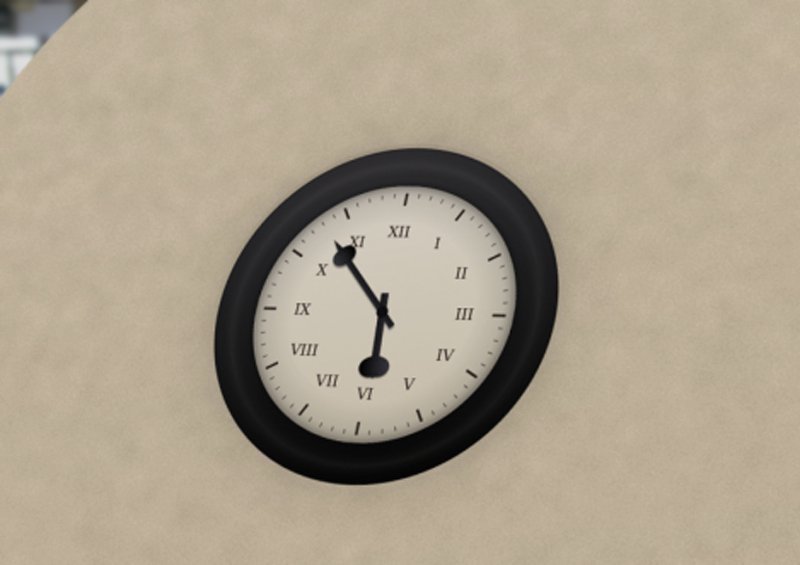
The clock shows 5.53
